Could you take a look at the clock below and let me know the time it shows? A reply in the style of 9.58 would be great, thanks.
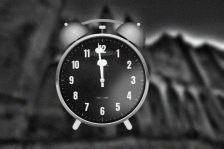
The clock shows 11.59
